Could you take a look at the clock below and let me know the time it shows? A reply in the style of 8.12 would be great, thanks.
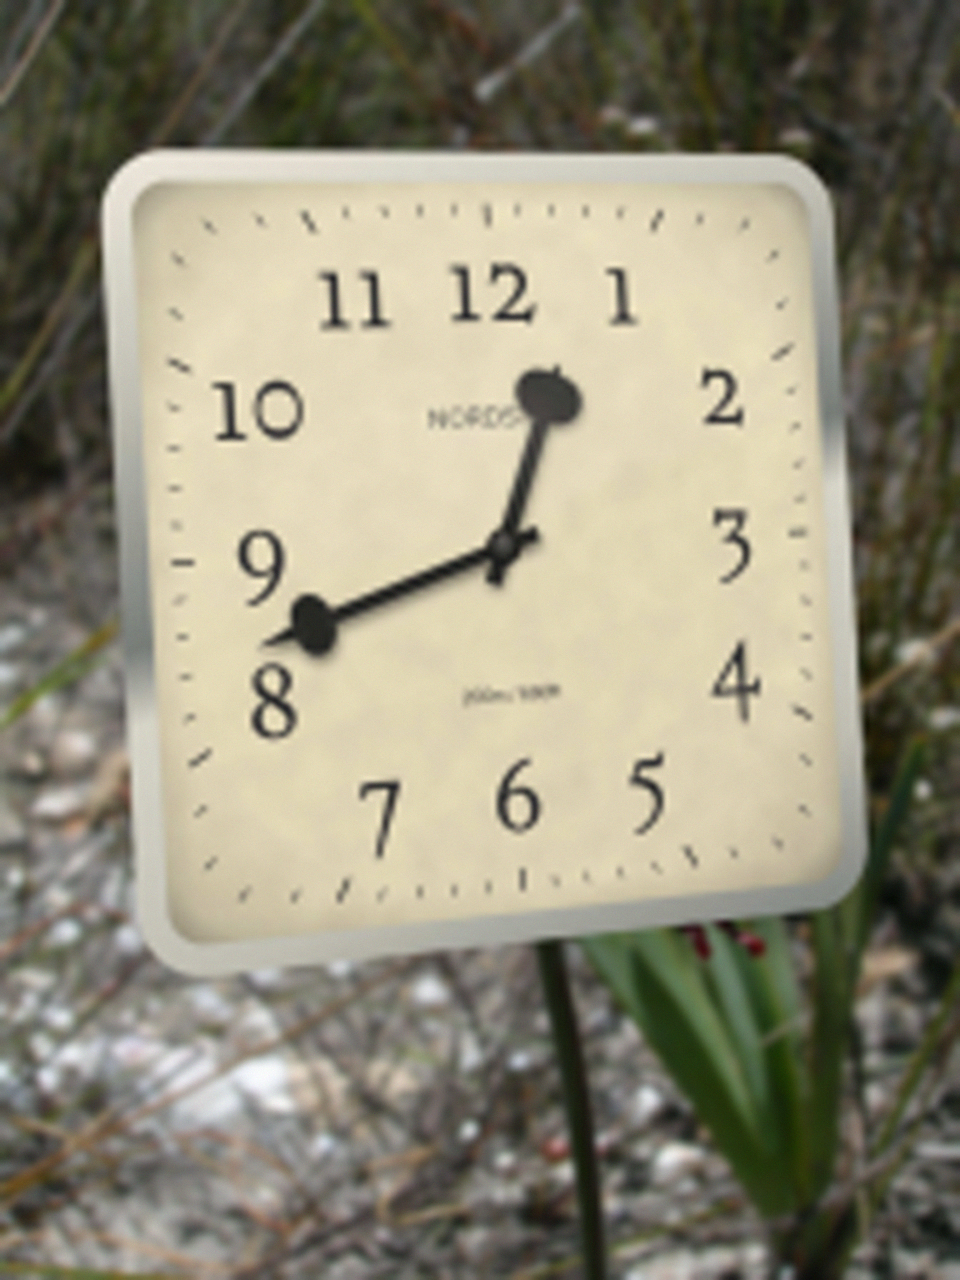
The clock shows 12.42
